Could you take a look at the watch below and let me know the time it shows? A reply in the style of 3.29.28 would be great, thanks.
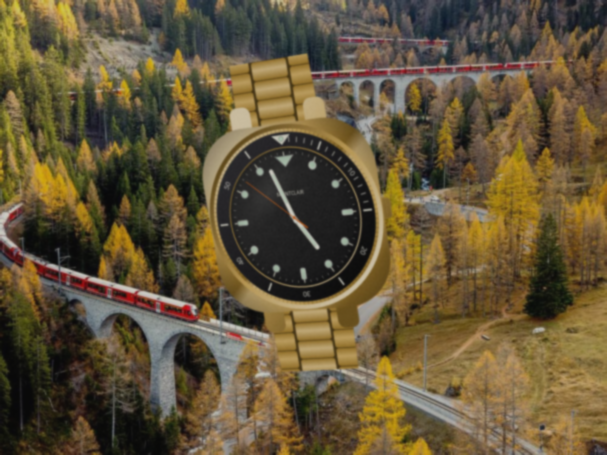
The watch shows 4.56.52
